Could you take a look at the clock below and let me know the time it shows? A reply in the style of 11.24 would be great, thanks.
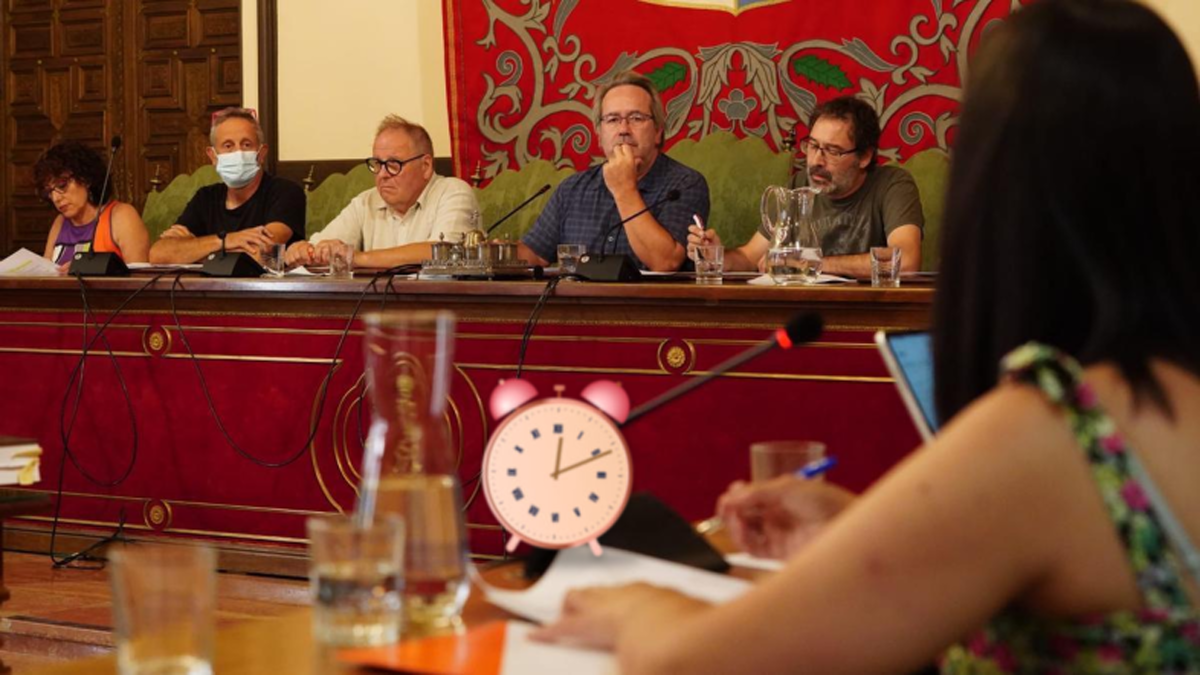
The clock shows 12.11
